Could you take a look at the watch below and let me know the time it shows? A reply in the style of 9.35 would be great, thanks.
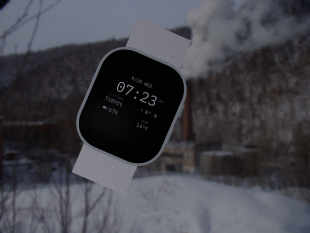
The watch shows 7.23
